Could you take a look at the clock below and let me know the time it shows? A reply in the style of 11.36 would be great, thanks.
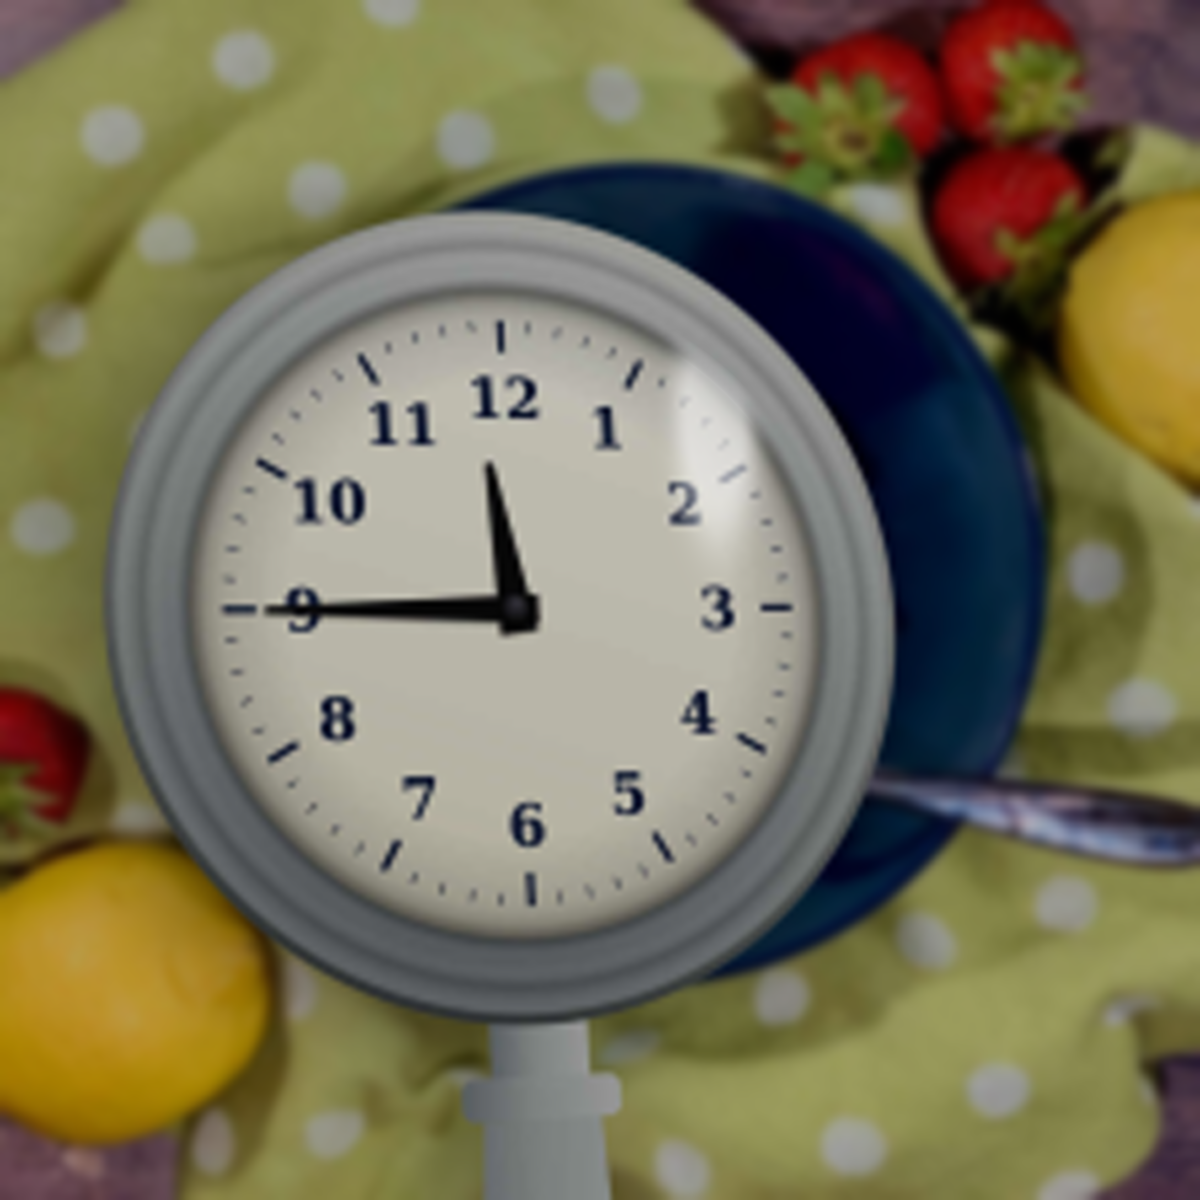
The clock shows 11.45
